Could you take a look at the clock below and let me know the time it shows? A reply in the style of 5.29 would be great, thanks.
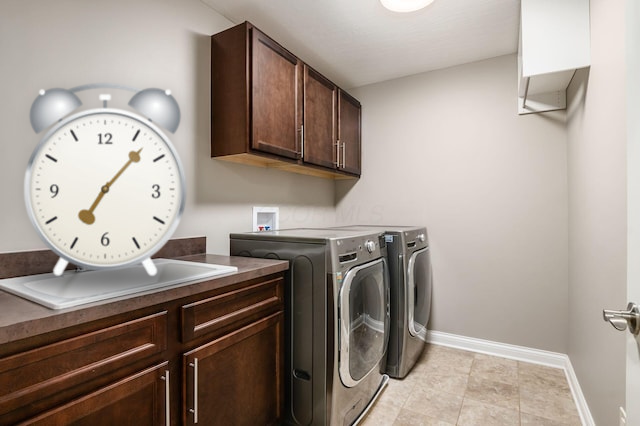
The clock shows 7.07
